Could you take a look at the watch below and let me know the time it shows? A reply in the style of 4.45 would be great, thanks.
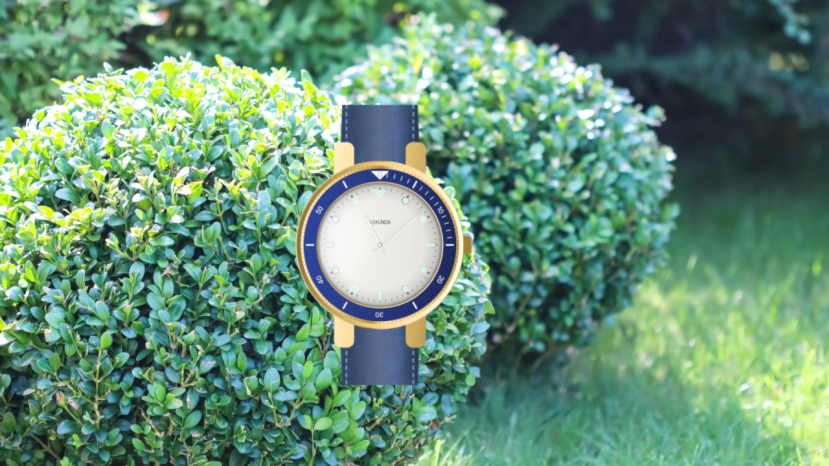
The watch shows 11.08
